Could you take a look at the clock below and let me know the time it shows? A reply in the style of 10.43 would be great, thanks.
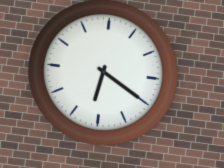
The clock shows 6.20
